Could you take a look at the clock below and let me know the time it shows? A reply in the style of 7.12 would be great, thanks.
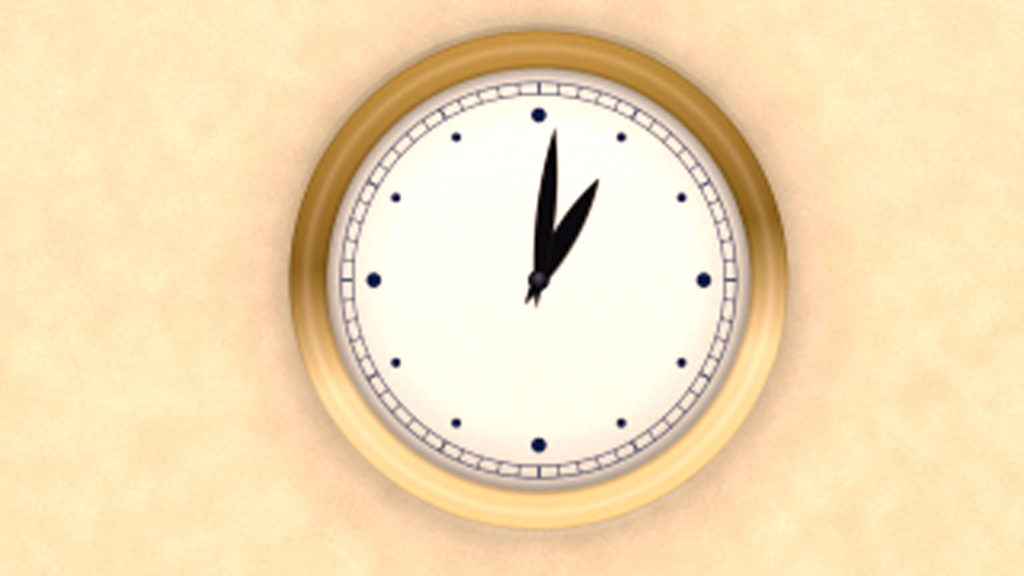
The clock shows 1.01
